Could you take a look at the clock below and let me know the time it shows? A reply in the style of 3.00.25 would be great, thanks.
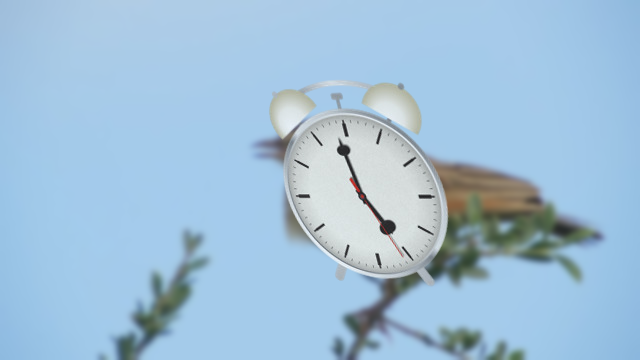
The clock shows 4.58.26
